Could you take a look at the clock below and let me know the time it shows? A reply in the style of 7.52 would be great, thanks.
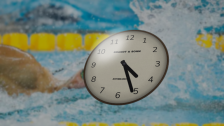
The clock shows 4.26
